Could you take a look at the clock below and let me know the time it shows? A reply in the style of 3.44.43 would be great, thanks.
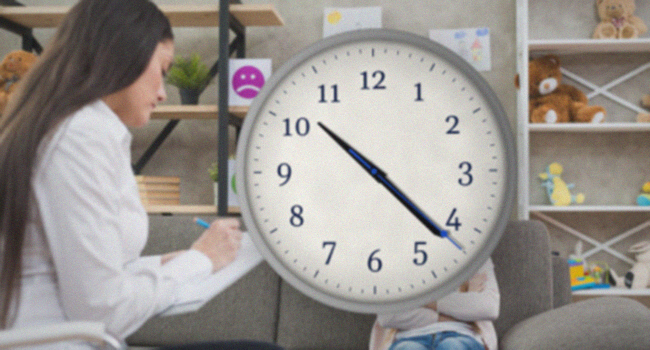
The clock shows 10.22.22
